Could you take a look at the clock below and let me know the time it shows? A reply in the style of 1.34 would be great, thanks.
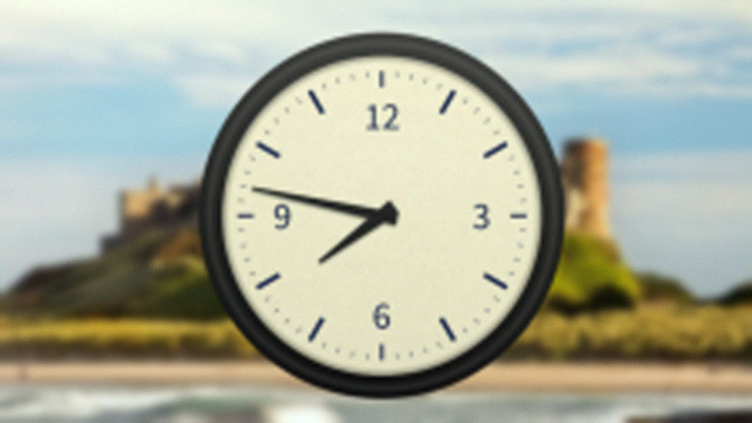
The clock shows 7.47
